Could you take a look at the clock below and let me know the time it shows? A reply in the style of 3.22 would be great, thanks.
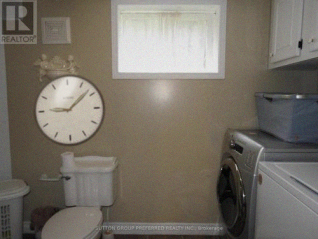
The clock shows 9.08
